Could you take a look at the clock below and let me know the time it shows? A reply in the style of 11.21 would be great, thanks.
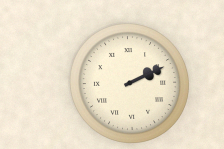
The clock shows 2.11
